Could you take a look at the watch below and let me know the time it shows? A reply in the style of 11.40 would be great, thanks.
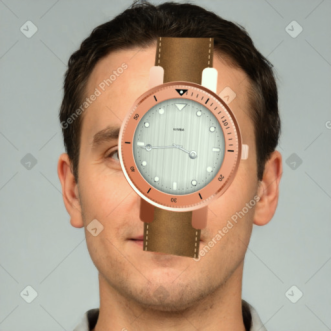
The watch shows 3.44
